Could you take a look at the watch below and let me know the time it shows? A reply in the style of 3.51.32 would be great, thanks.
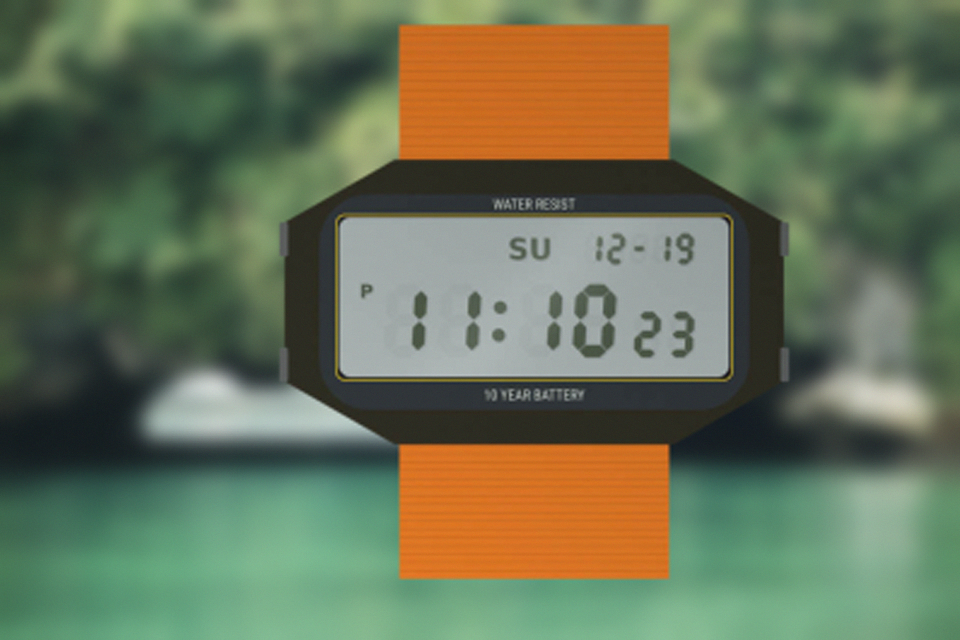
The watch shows 11.10.23
